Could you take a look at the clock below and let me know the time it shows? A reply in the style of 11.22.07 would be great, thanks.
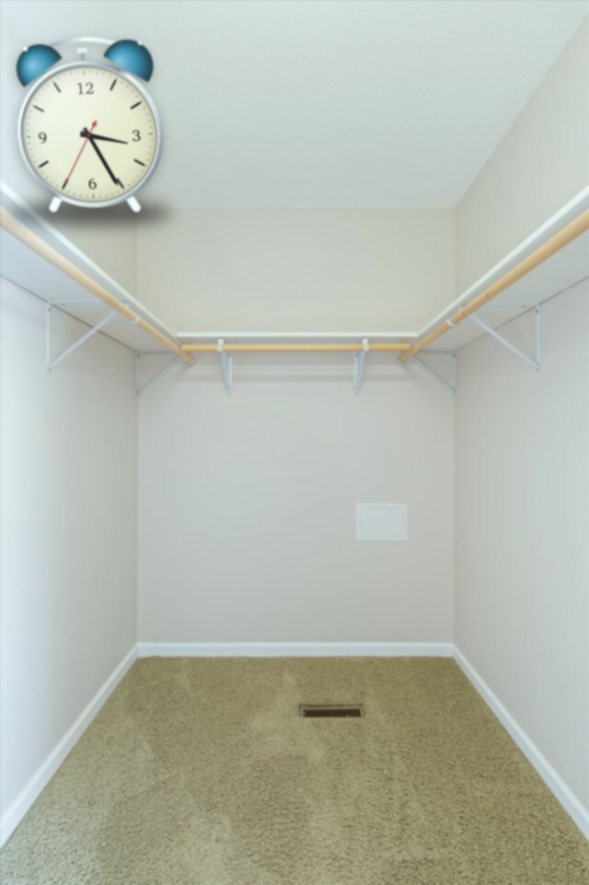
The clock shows 3.25.35
